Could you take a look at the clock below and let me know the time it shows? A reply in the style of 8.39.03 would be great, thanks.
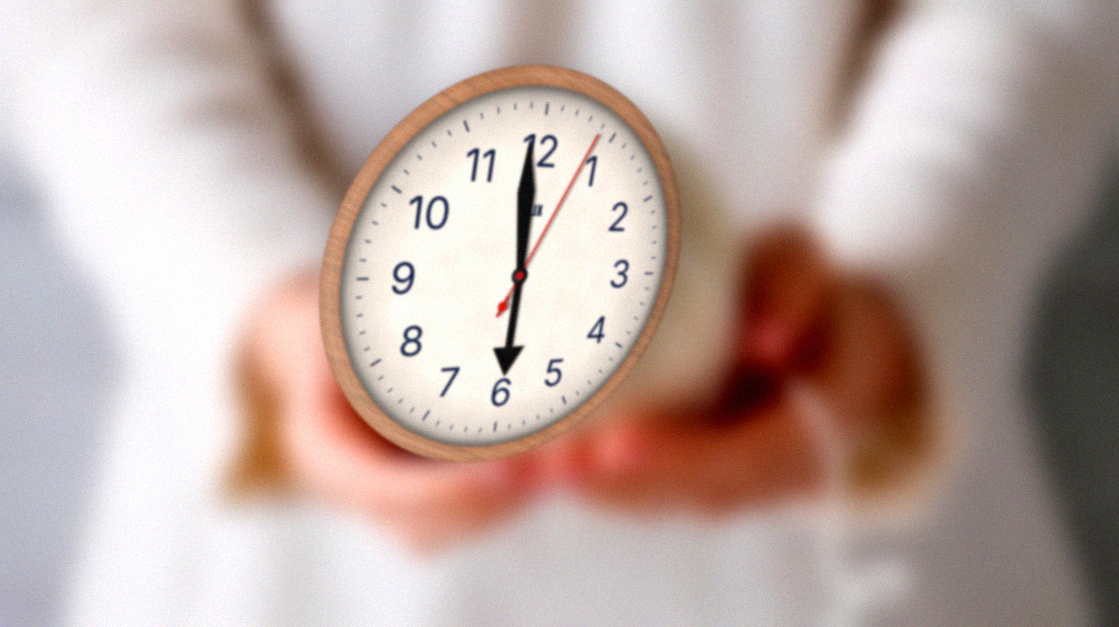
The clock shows 5.59.04
